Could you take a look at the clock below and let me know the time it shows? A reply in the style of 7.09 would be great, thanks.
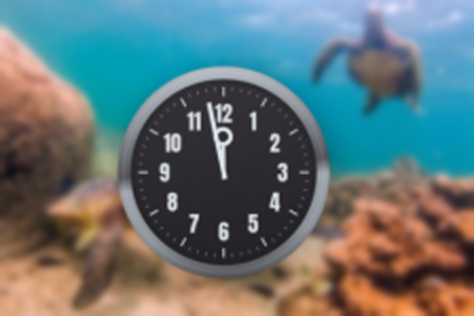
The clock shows 11.58
